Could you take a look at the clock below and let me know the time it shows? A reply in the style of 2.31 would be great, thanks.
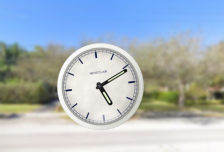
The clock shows 5.11
